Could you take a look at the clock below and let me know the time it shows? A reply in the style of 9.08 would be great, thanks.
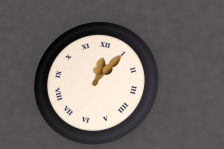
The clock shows 12.05
